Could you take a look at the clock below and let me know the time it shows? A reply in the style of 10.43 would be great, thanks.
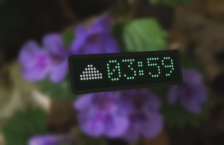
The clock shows 3.59
